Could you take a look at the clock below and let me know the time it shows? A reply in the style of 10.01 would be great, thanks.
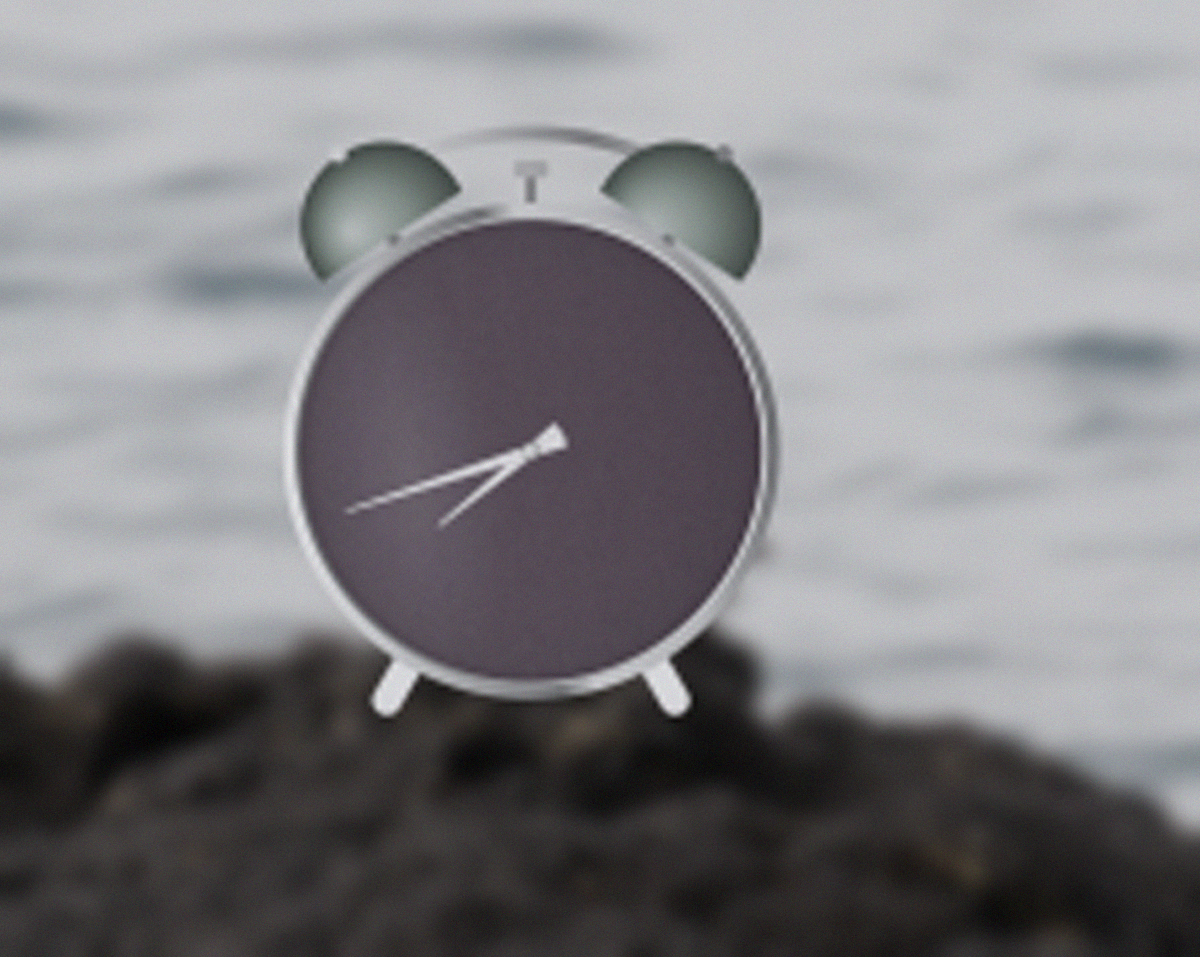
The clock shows 7.42
